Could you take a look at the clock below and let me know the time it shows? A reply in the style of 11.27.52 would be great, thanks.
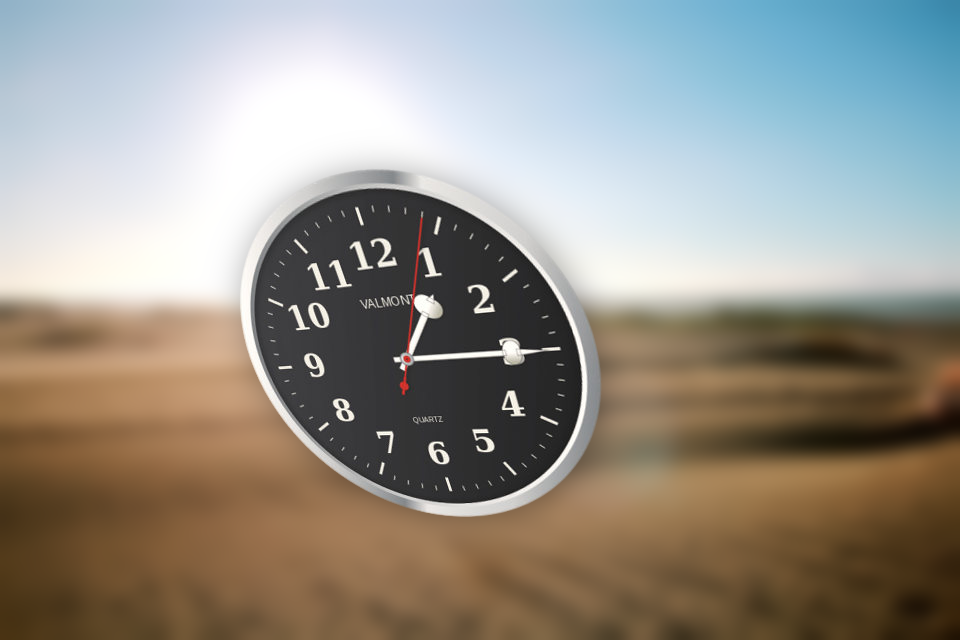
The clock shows 1.15.04
